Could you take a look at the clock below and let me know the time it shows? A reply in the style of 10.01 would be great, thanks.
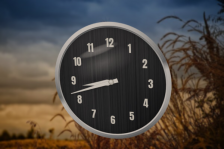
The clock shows 8.42
